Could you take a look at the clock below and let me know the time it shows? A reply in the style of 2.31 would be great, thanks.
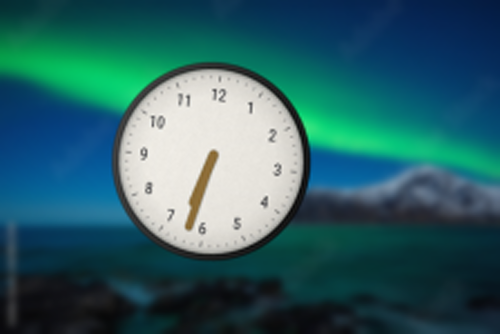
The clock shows 6.32
